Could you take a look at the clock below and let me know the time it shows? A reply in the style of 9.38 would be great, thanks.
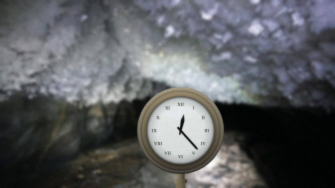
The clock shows 12.23
